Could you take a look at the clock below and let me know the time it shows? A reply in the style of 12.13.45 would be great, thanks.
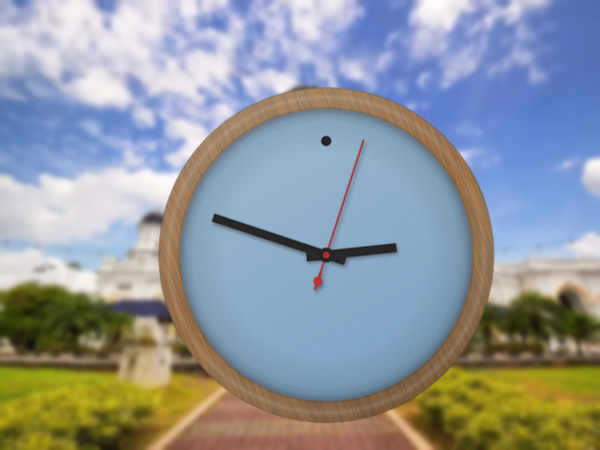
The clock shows 2.48.03
